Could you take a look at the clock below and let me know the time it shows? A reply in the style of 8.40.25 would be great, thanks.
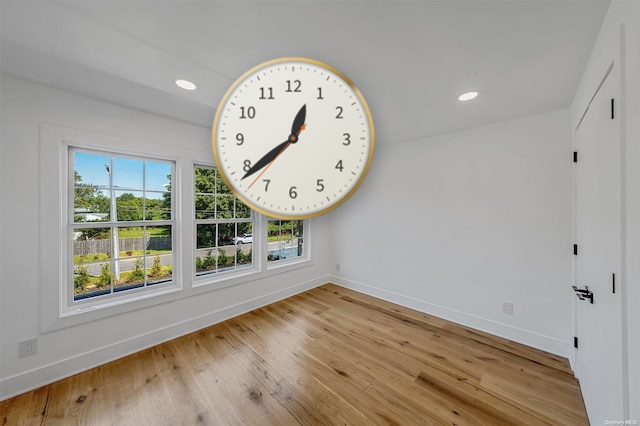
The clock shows 12.38.37
